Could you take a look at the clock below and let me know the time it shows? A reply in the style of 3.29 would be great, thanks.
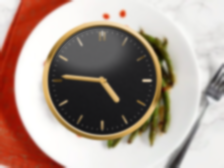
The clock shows 4.46
